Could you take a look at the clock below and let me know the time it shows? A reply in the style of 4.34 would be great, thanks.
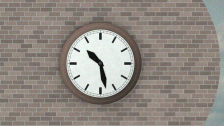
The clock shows 10.28
